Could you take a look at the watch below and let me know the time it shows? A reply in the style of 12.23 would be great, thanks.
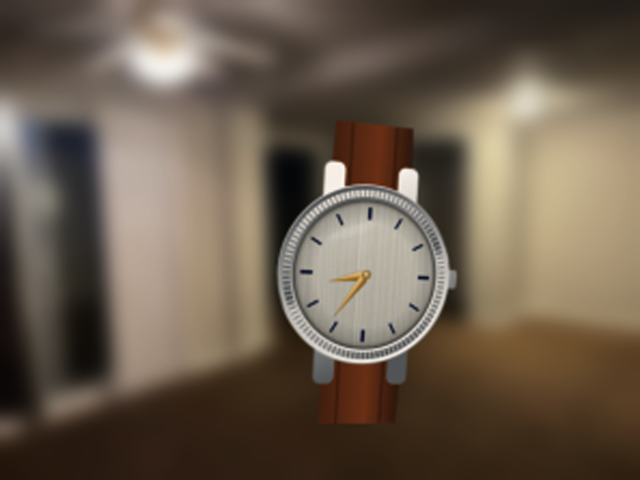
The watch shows 8.36
